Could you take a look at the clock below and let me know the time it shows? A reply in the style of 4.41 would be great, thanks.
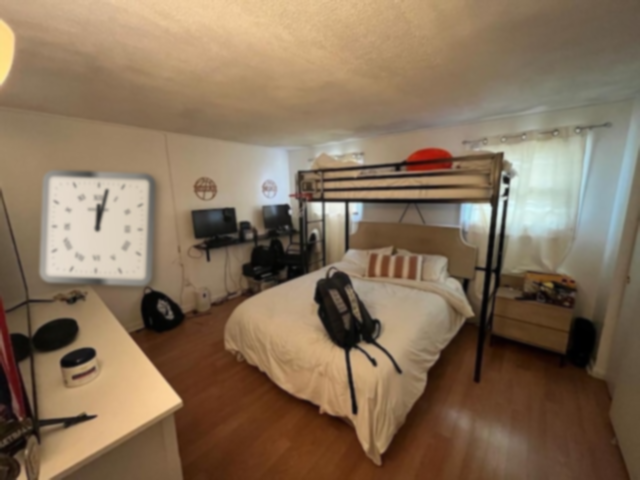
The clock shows 12.02
